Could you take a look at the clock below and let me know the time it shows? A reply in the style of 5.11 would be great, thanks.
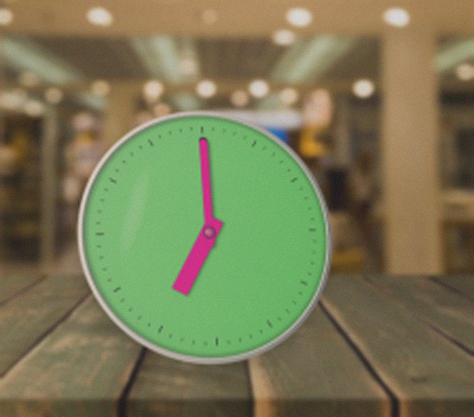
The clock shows 7.00
